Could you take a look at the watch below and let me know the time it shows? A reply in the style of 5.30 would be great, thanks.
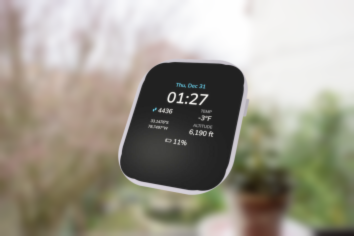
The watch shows 1.27
